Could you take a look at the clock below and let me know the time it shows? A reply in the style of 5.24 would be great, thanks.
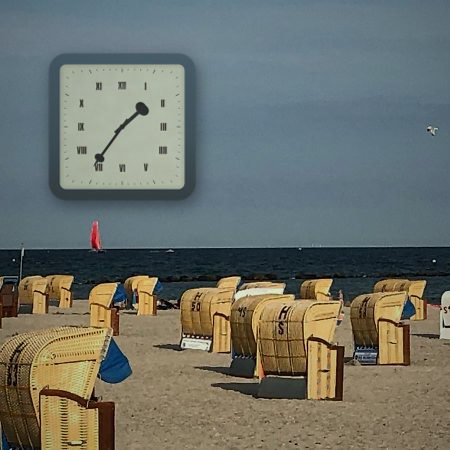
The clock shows 1.36
